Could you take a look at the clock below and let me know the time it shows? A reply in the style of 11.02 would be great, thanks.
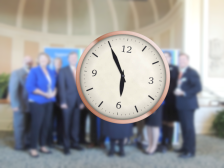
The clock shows 5.55
